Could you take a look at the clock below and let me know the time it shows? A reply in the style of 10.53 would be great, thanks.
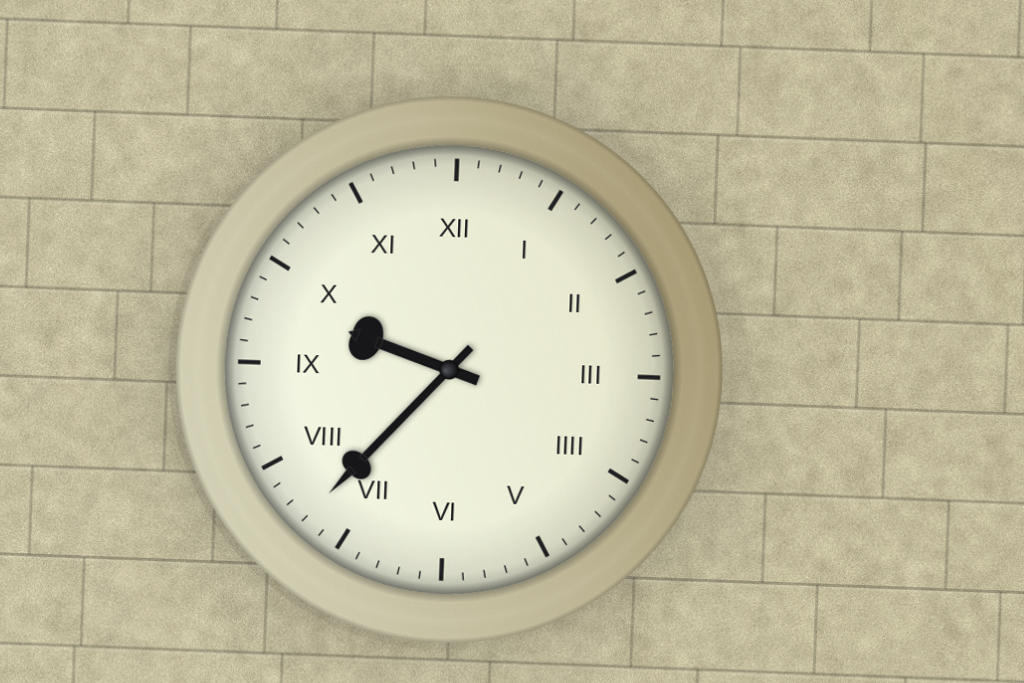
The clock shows 9.37
